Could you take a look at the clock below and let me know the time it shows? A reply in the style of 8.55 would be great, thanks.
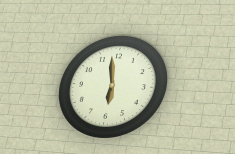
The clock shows 5.58
